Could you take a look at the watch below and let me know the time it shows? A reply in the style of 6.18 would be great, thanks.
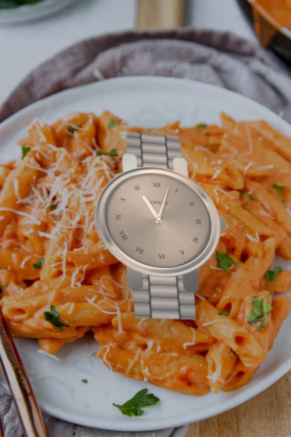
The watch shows 11.03
